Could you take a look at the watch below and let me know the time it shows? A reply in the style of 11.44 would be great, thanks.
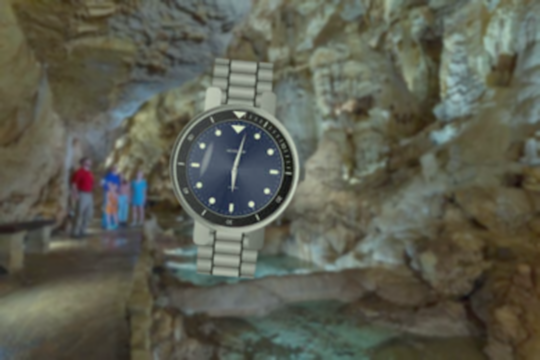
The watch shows 6.02
